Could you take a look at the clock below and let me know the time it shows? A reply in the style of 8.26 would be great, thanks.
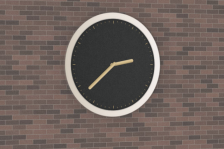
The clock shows 2.38
